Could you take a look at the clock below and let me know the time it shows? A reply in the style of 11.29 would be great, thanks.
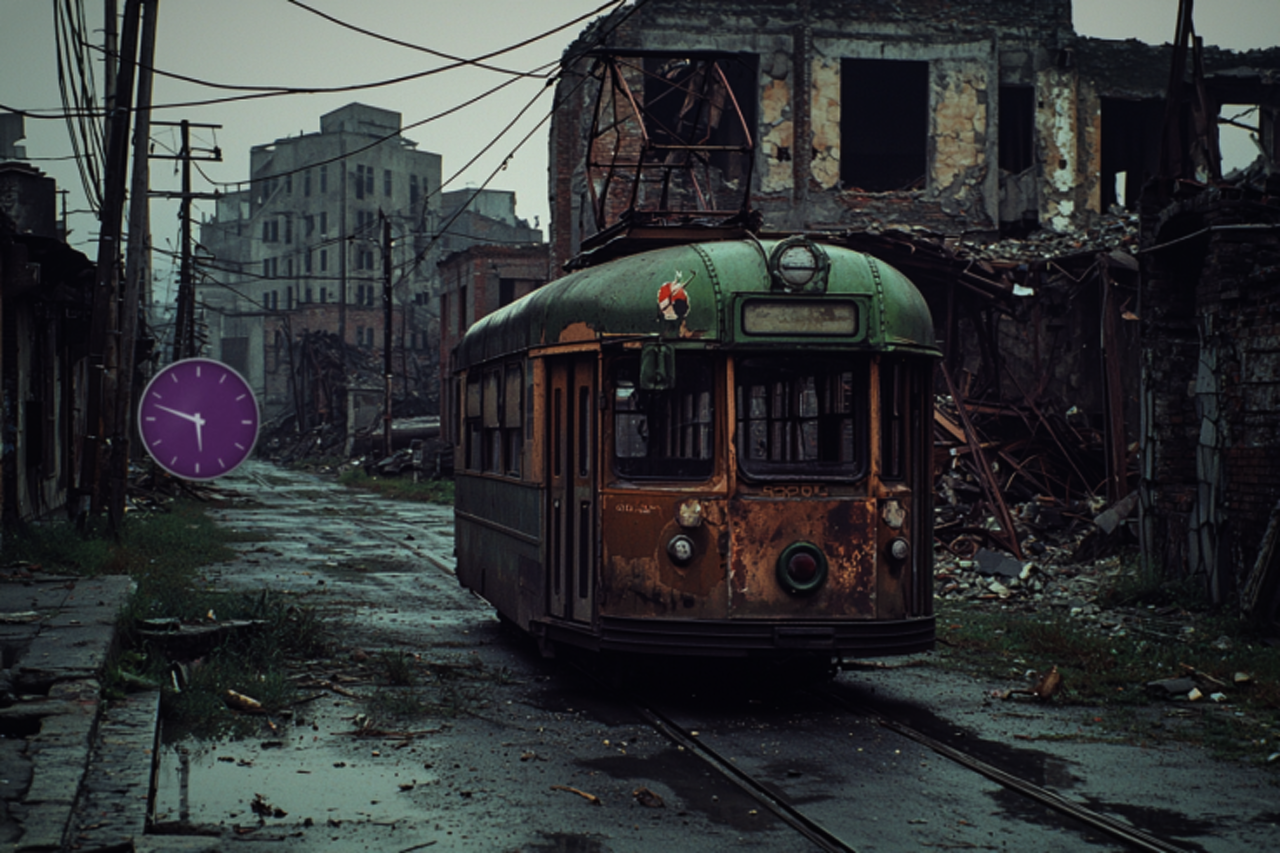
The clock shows 5.48
